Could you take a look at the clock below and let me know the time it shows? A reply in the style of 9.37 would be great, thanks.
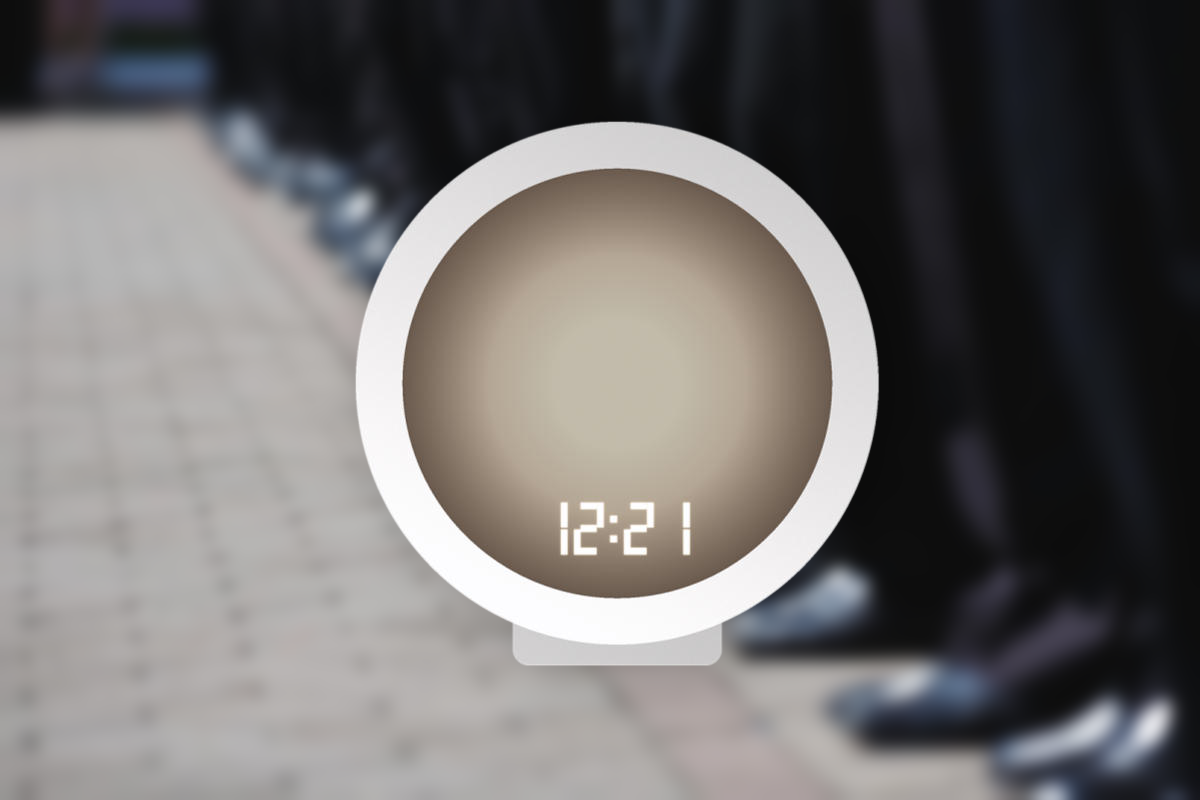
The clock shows 12.21
